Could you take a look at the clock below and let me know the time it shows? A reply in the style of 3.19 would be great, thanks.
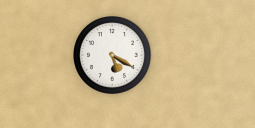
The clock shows 5.20
